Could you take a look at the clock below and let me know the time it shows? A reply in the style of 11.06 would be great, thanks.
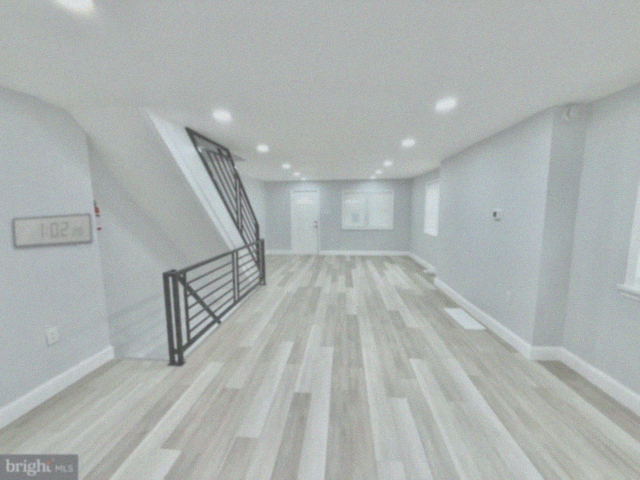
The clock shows 1.02
